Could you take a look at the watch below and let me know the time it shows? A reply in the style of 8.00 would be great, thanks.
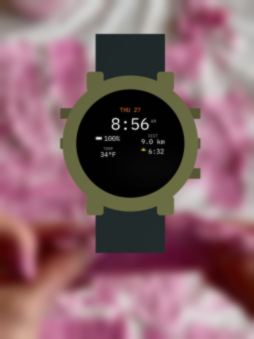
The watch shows 8.56
